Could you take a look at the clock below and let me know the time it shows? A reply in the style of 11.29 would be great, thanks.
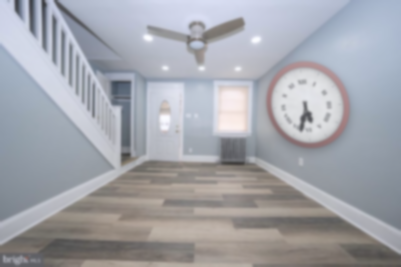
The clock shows 5.33
